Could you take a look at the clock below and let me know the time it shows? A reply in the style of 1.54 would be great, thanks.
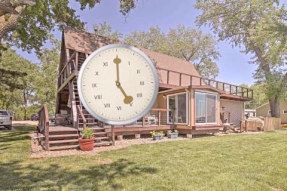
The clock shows 5.00
